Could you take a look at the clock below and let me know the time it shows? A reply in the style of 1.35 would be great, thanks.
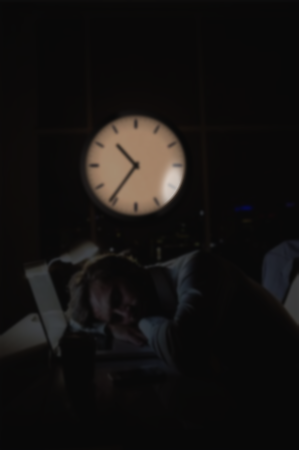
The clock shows 10.36
